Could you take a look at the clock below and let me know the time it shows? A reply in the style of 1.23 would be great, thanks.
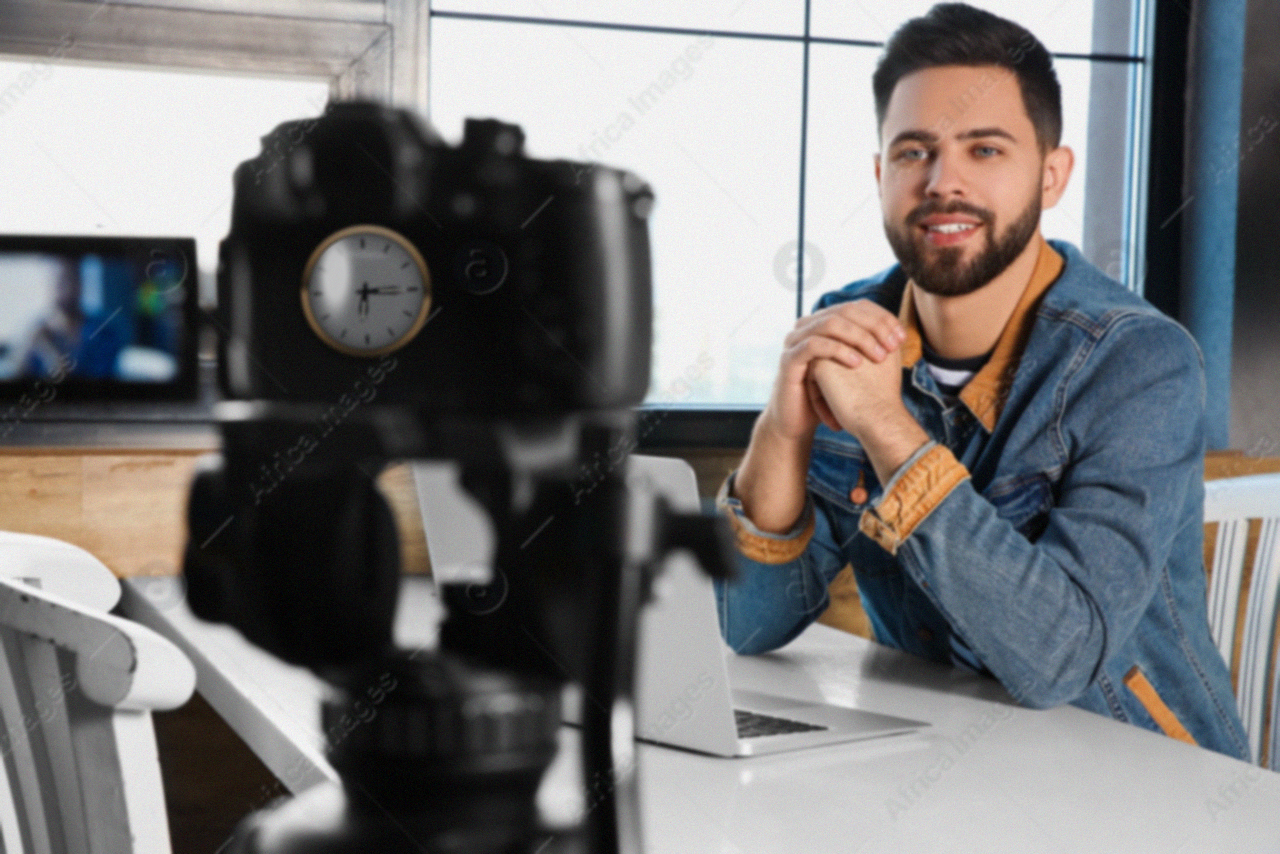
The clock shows 6.15
